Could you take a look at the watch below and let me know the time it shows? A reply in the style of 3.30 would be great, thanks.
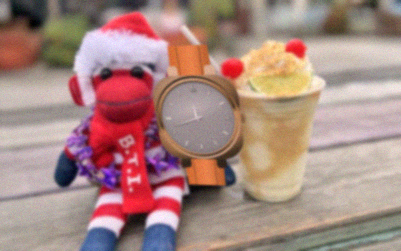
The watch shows 11.42
